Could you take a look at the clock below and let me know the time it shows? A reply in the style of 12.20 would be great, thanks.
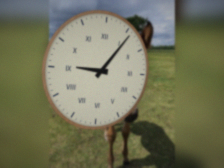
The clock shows 9.06
